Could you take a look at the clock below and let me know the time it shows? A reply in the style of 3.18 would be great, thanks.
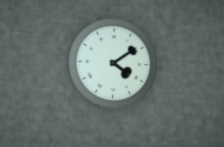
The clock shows 4.09
